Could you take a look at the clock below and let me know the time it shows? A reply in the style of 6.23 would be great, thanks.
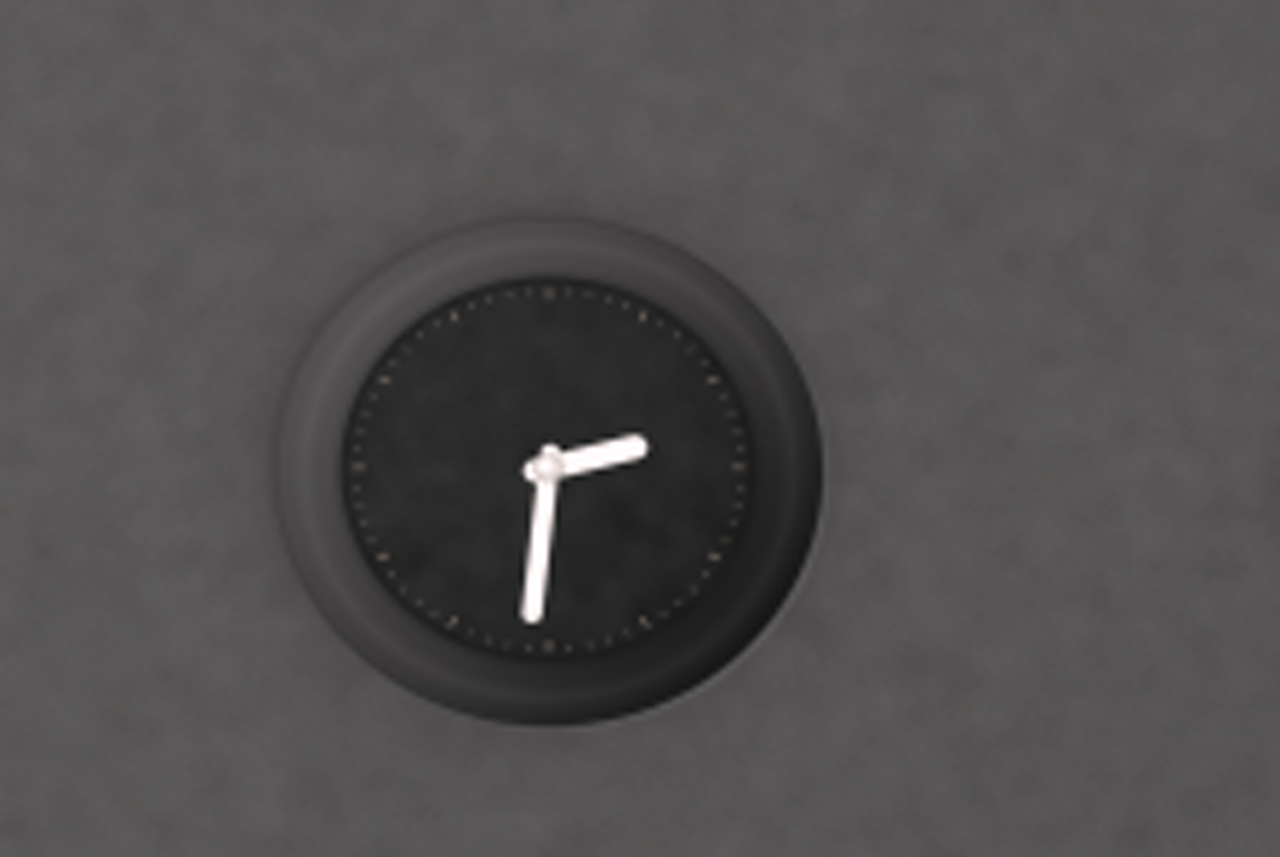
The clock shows 2.31
